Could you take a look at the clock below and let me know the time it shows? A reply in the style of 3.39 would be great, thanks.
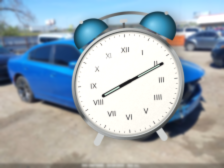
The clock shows 8.11
